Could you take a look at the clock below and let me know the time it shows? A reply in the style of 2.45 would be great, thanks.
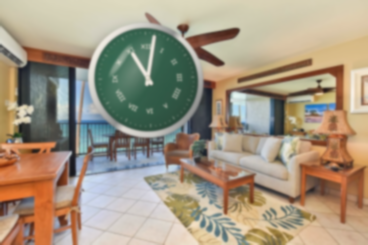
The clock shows 11.02
